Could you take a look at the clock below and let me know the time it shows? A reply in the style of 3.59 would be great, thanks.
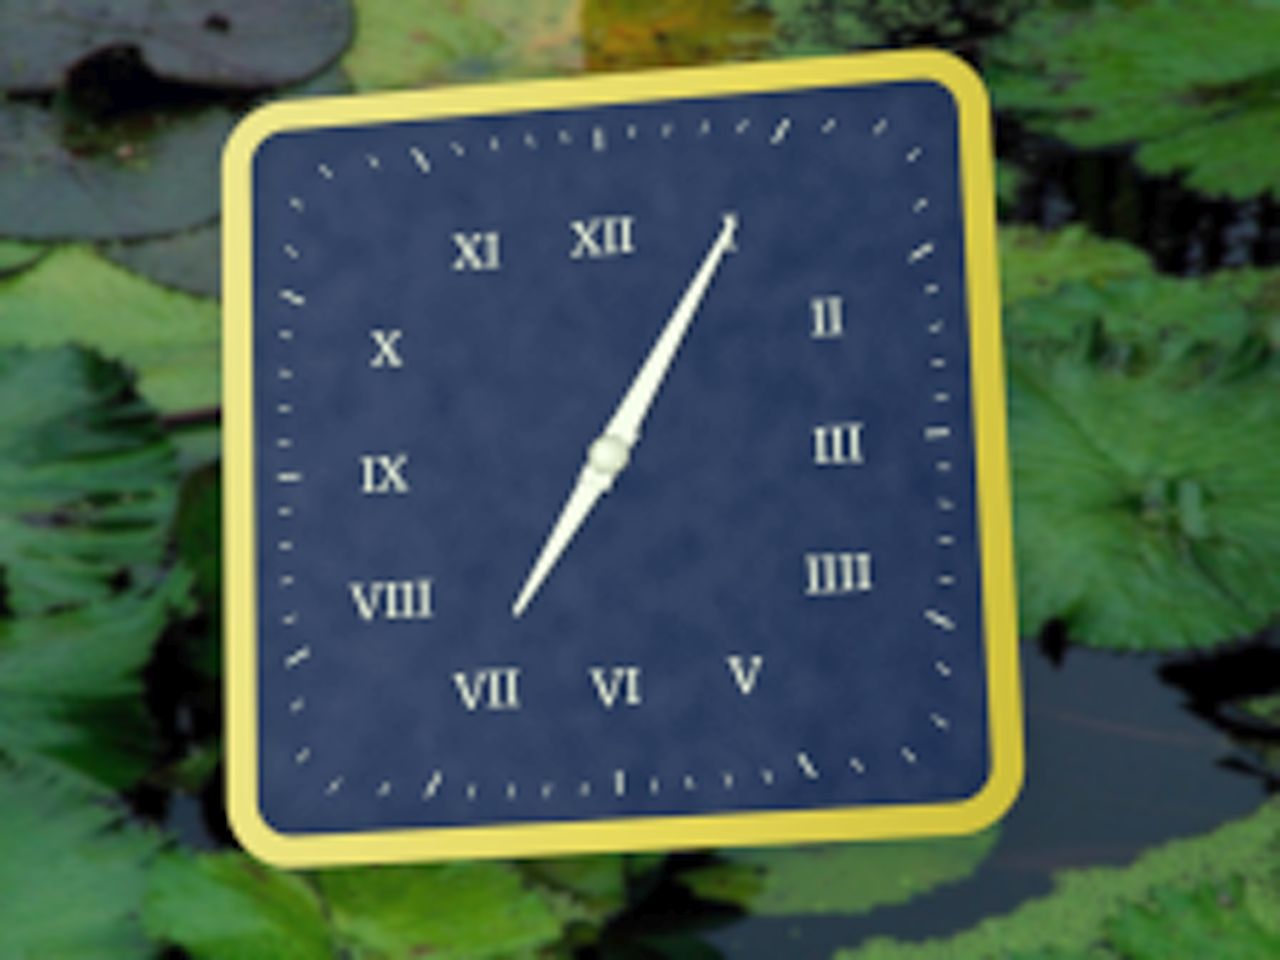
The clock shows 7.05
